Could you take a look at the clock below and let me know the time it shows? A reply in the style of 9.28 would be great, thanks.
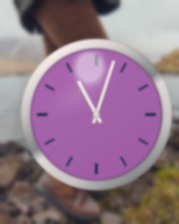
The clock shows 11.03
